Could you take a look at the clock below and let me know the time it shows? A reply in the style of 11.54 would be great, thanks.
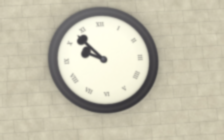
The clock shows 9.53
